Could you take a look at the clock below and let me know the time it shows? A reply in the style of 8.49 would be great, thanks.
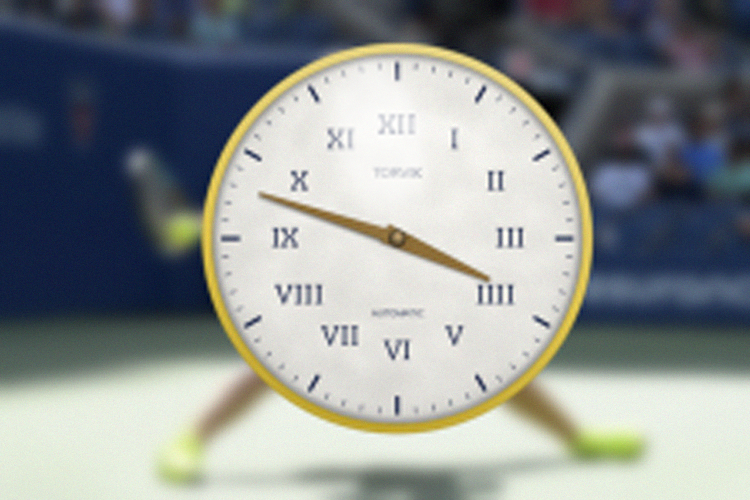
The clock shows 3.48
